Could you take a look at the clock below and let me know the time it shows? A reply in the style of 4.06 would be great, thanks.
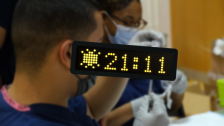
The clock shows 21.11
